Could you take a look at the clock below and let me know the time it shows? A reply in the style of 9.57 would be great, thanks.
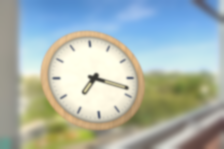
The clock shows 7.18
